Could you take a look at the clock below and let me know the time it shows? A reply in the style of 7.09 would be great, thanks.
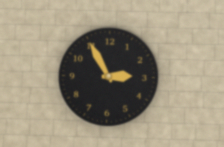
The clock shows 2.55
